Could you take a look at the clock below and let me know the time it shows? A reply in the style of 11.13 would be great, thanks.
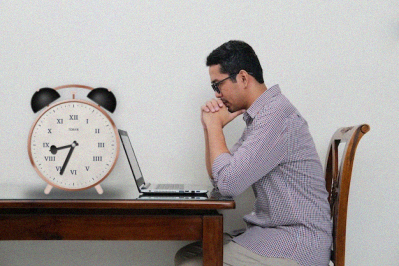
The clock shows 8.34
